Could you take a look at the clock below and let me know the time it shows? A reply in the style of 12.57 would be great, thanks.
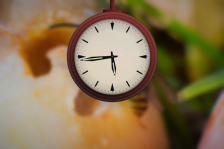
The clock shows 5.44
